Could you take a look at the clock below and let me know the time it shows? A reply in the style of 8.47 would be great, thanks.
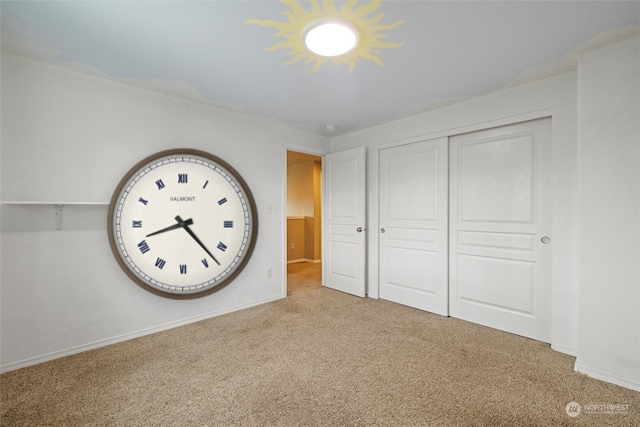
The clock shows 8.23
